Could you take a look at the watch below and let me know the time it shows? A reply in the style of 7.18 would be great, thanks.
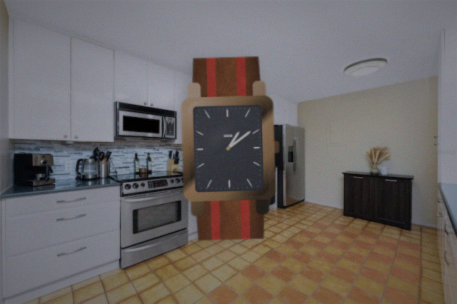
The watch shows 1.09
